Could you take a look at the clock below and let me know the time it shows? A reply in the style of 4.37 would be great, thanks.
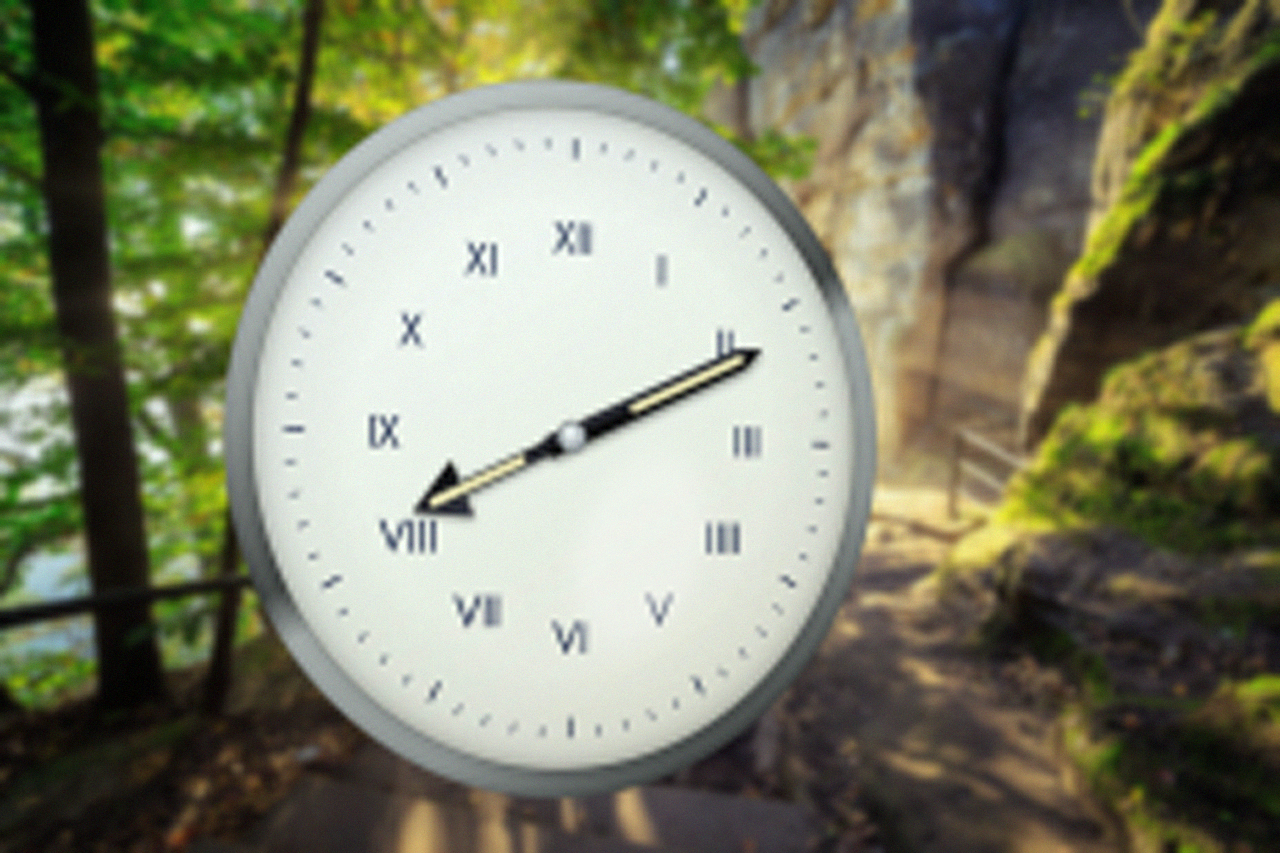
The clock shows 8.11
